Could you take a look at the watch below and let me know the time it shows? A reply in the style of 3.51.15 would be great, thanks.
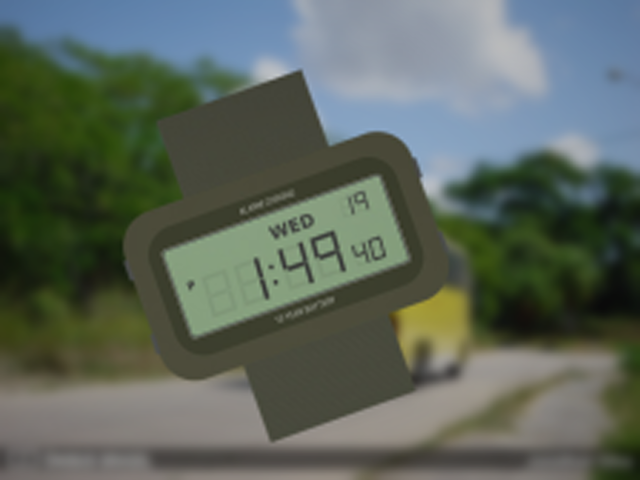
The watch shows 1.49.40
